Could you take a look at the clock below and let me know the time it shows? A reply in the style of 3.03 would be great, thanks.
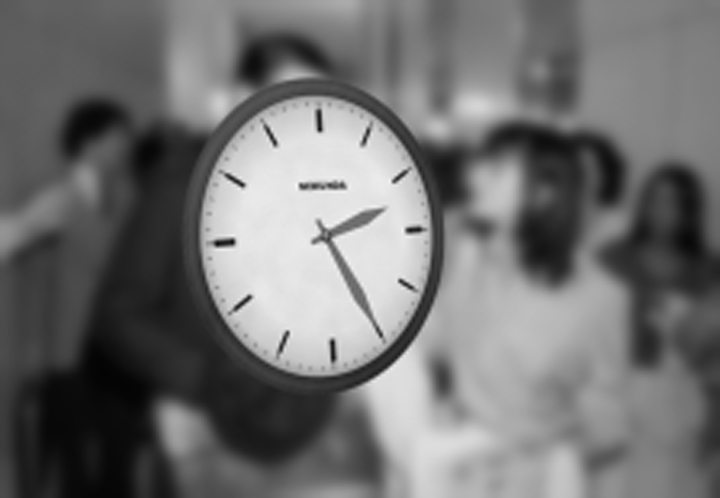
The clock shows 2.25
